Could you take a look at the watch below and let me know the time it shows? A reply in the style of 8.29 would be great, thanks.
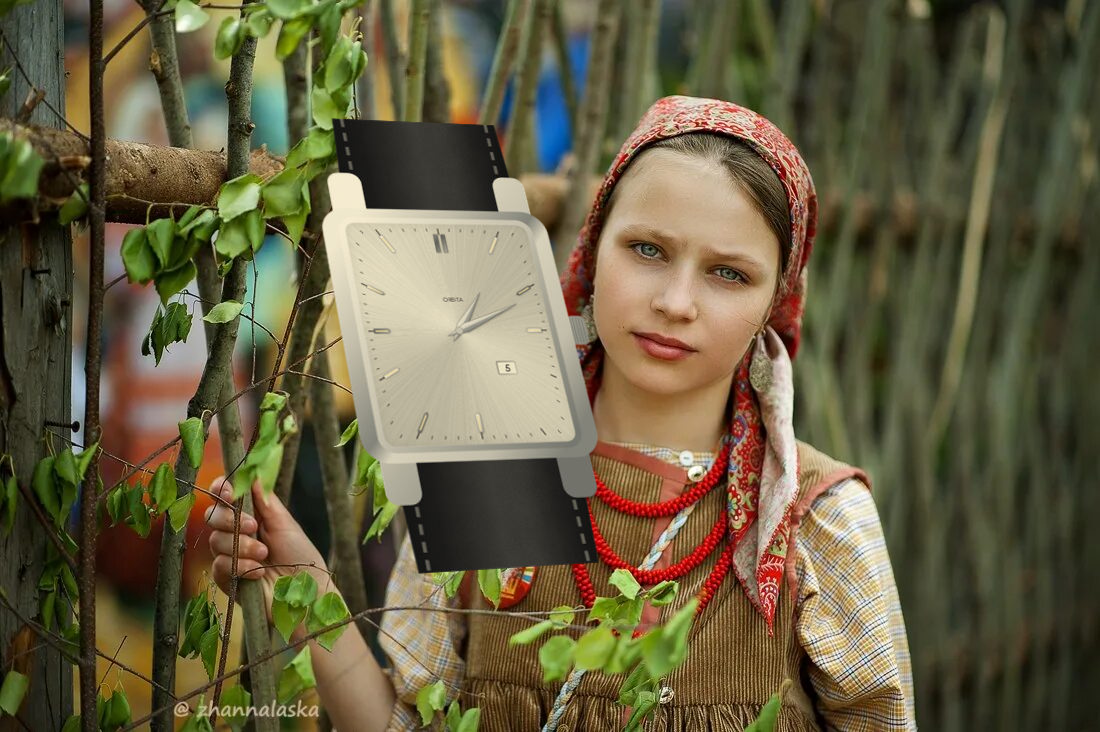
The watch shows 1.11
